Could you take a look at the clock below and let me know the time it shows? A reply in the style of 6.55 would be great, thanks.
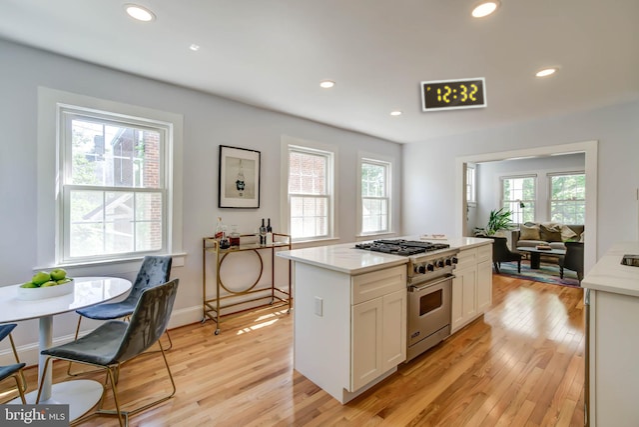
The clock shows 12.32
